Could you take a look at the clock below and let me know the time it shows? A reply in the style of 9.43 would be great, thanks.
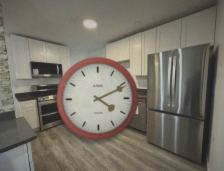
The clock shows 4.11
